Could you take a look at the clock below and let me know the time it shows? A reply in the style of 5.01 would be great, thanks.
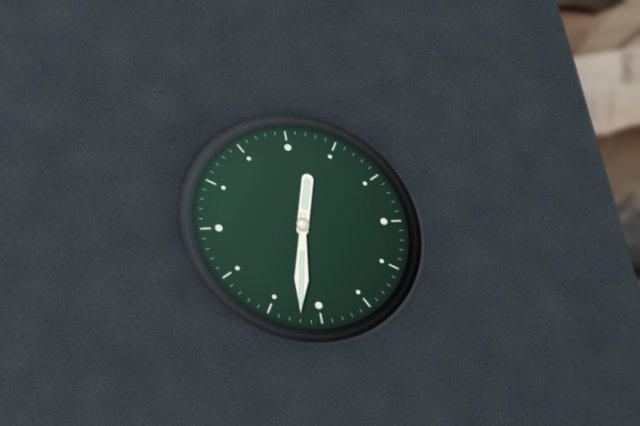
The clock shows 12.32
